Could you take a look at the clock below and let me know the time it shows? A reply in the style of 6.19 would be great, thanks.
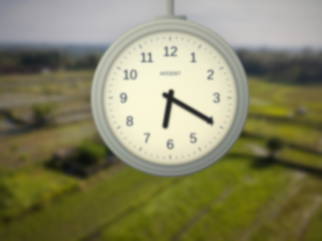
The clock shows 6.20
